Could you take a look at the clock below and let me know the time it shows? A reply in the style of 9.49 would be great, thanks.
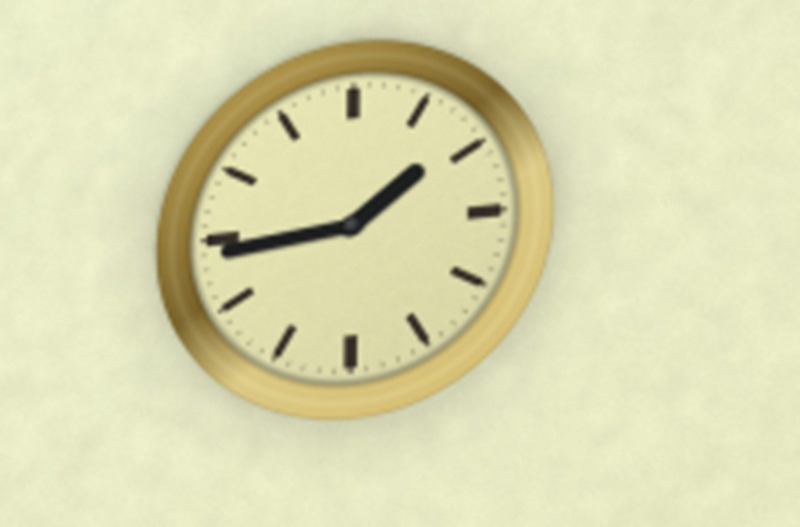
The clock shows 1.44
